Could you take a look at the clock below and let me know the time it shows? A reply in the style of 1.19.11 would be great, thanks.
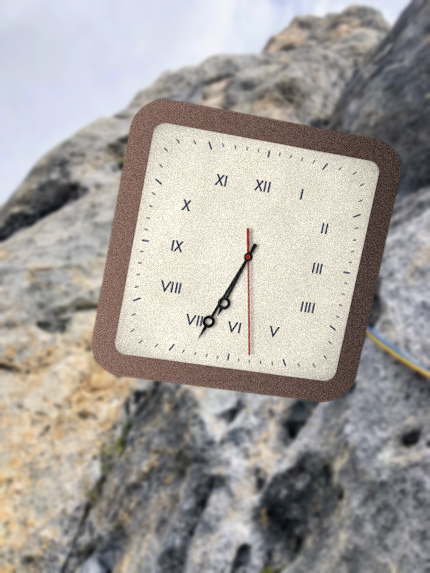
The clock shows 6.33.28
